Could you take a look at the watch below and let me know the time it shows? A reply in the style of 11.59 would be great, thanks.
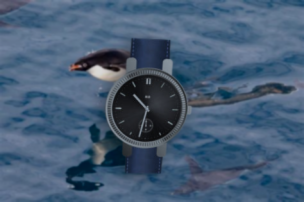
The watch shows 10.32
